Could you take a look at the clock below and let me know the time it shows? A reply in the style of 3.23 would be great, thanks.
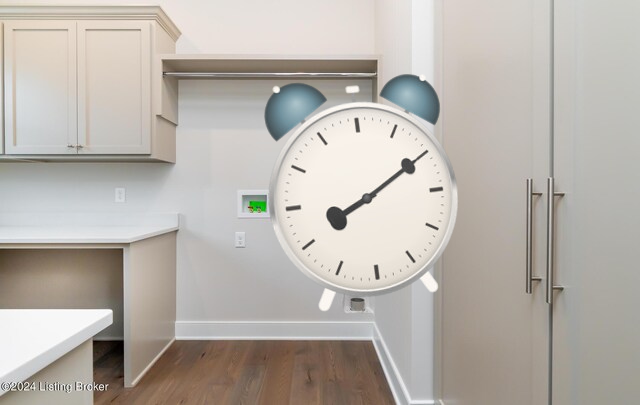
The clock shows 8.10
